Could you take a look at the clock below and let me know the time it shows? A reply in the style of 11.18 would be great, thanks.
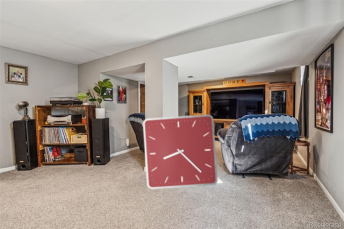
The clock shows 8.23
